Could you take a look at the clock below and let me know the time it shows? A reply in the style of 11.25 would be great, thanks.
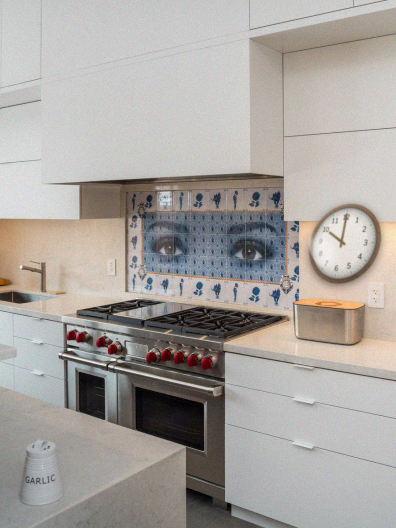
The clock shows 10.00
